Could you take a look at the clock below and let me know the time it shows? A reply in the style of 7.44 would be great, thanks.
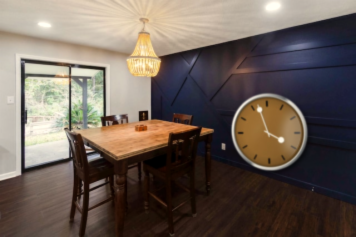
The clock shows 3.57
